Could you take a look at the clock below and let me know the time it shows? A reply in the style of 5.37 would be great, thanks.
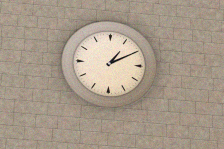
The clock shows 1.10
